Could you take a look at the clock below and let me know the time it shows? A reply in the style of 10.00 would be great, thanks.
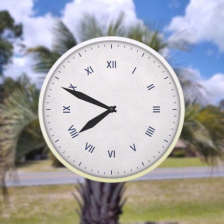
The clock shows 7.49
